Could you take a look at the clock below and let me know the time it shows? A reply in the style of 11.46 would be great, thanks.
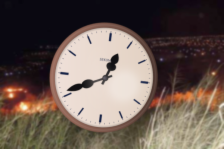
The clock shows 12.41
